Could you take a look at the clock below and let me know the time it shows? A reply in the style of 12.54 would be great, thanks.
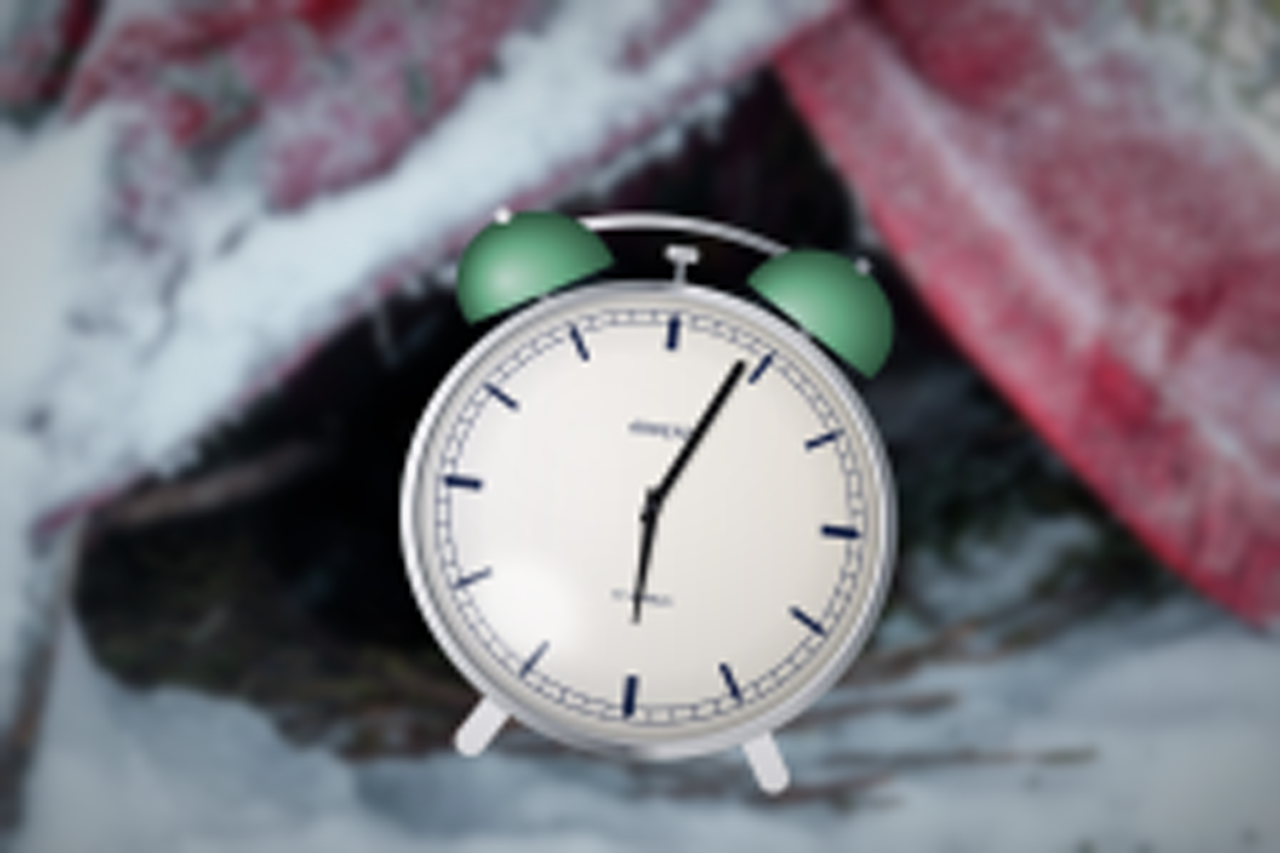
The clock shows 6.04
